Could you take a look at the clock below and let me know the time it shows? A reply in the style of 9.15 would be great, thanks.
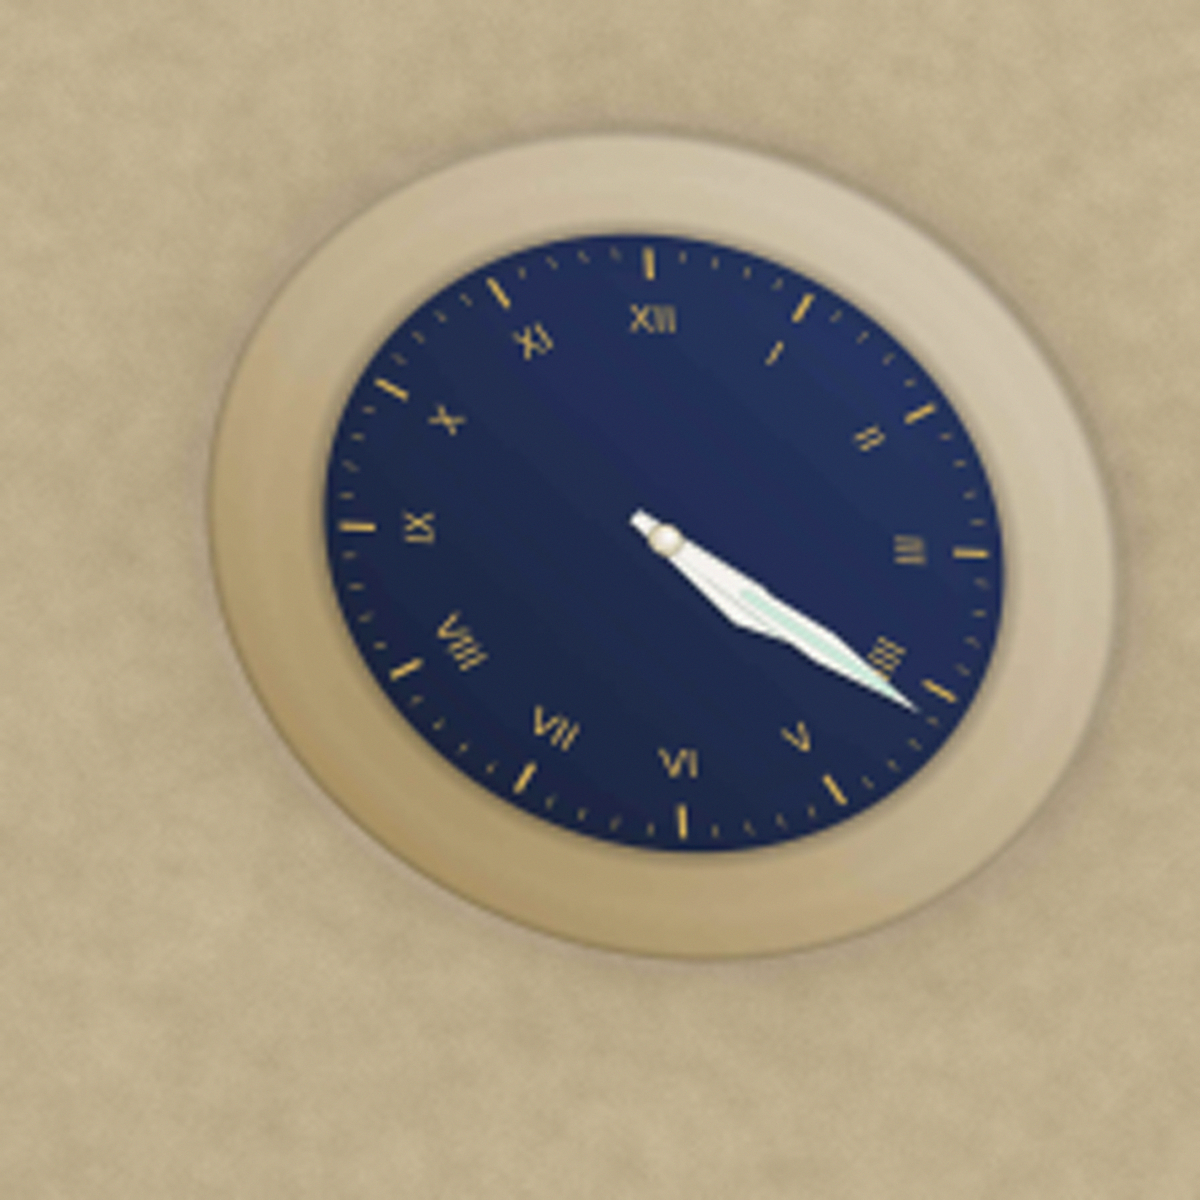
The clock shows 4.21
